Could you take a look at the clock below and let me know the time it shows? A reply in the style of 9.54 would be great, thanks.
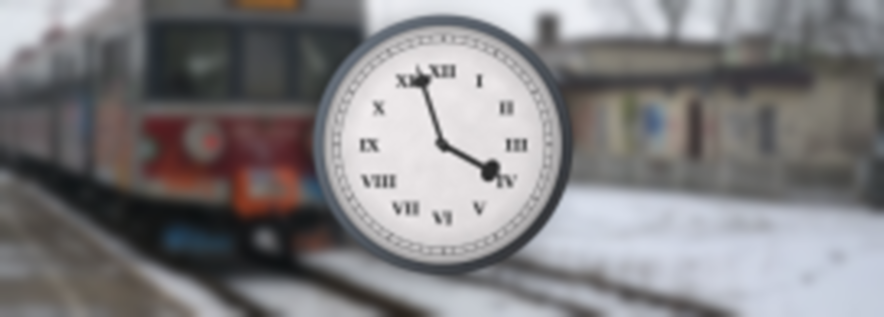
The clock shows 3.57
